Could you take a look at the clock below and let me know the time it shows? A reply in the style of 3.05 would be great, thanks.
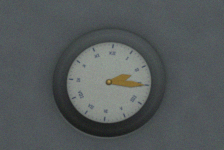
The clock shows 2.15
